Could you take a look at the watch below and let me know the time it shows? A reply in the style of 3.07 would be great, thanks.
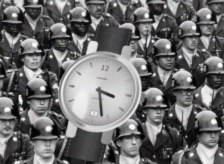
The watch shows 3.27
